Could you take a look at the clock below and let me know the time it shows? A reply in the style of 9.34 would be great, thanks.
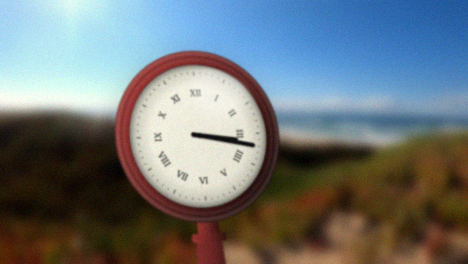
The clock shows 3.17
